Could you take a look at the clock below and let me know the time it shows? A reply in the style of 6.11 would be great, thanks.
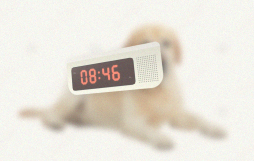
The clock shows 8.46
